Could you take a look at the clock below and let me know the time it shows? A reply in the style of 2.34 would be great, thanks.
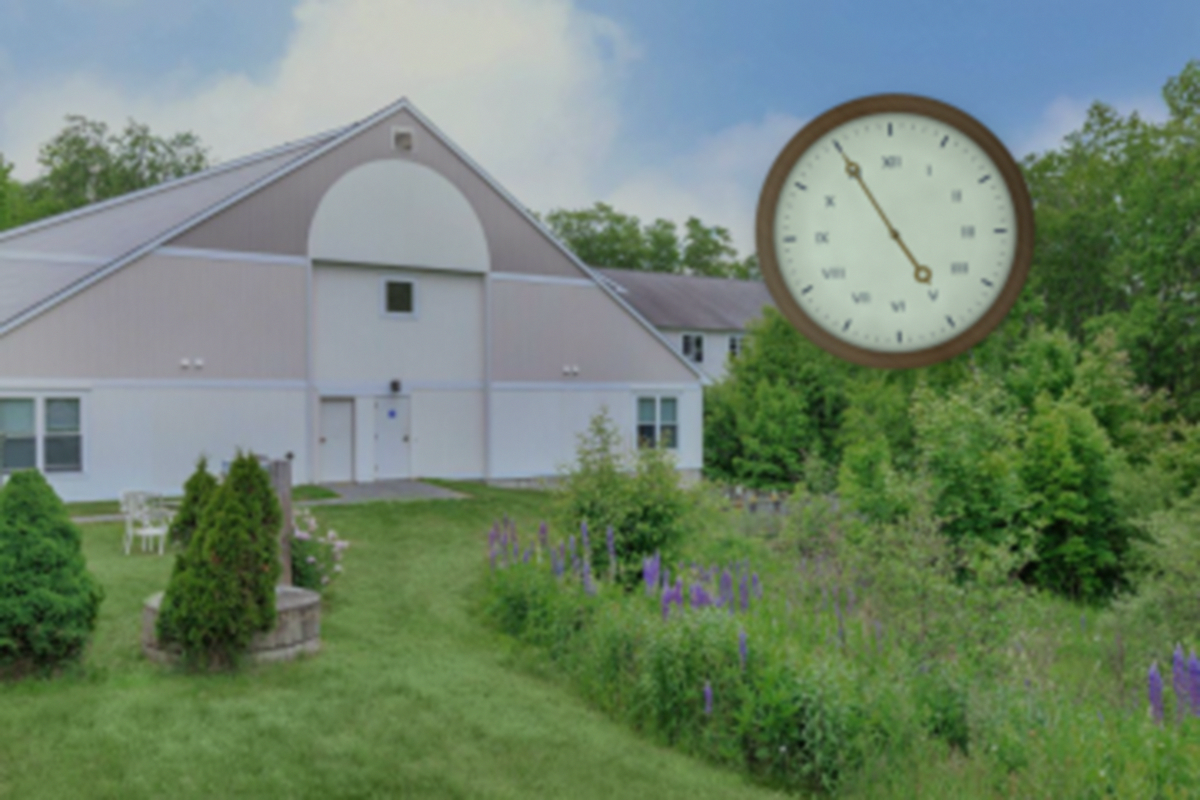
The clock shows 4.55
